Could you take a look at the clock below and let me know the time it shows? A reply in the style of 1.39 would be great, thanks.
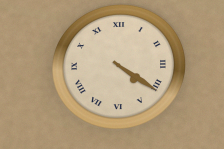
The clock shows 4.21
